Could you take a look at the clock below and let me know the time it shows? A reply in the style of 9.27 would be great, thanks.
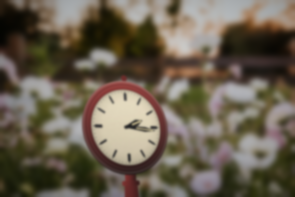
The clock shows 2.16
